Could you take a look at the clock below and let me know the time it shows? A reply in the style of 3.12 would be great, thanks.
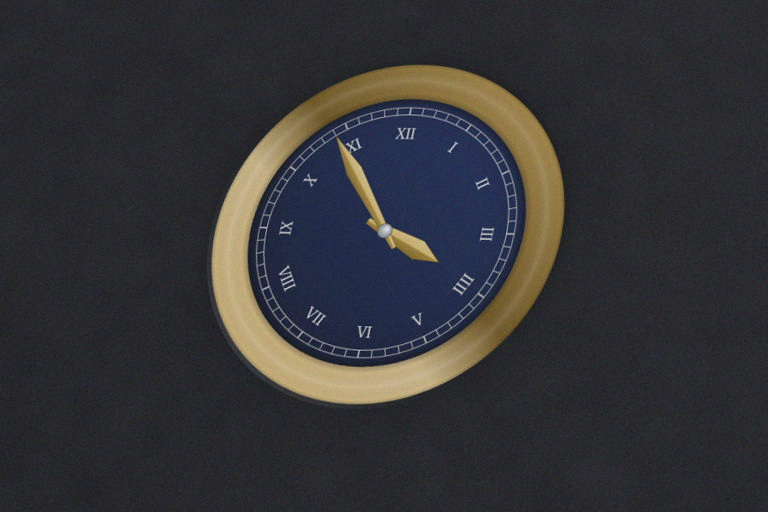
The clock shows 3.54
